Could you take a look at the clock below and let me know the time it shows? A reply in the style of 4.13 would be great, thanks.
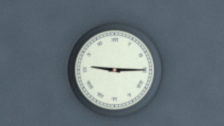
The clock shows 9.15
